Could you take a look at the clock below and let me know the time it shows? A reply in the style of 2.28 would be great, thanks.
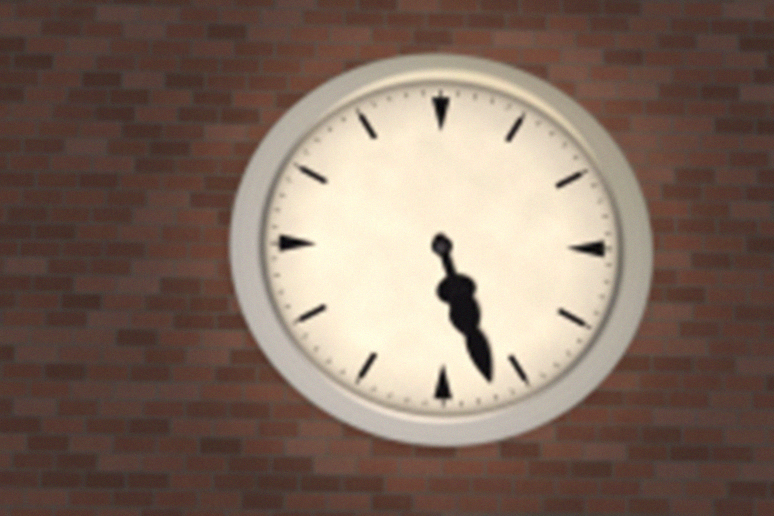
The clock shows 5.27
